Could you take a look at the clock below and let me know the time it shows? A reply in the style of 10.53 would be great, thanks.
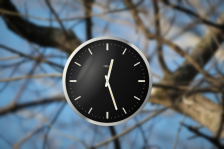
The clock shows 12.27
